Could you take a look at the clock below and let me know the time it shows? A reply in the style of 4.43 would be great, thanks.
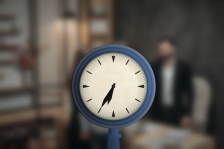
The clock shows 6.35
